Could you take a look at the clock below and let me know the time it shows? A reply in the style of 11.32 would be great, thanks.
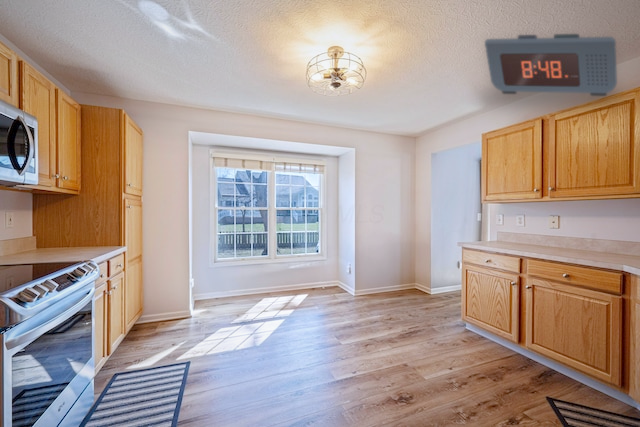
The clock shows 8.48
